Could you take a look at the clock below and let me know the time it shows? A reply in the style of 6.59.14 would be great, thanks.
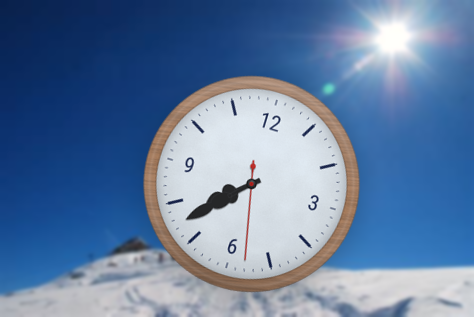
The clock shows 7.37.28
